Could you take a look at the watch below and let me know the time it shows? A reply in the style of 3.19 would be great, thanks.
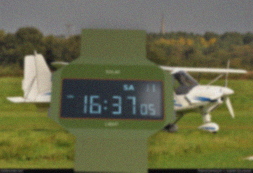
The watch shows 16.37
